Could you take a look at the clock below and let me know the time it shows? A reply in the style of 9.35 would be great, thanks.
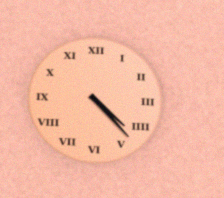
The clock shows 4.23
